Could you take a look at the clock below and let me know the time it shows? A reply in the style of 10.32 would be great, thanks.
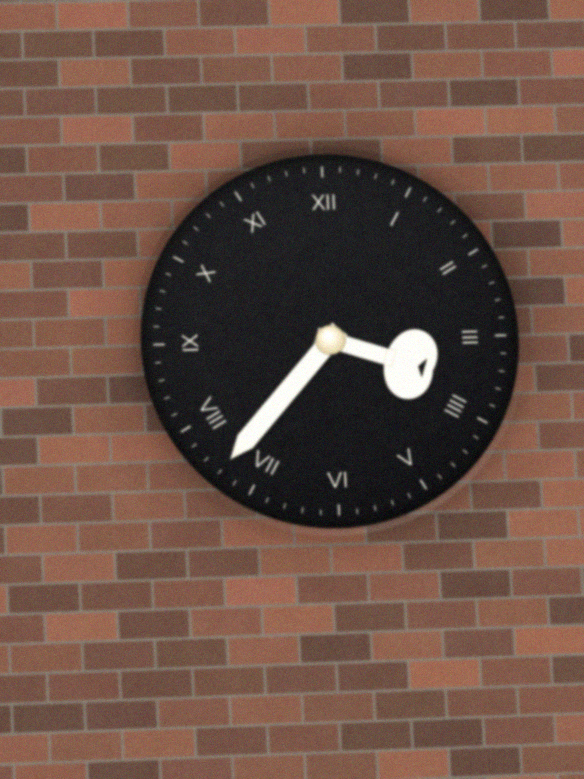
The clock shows 3.37
